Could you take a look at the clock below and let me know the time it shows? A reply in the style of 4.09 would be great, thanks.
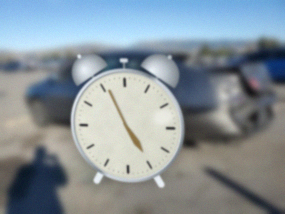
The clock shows 4.56
